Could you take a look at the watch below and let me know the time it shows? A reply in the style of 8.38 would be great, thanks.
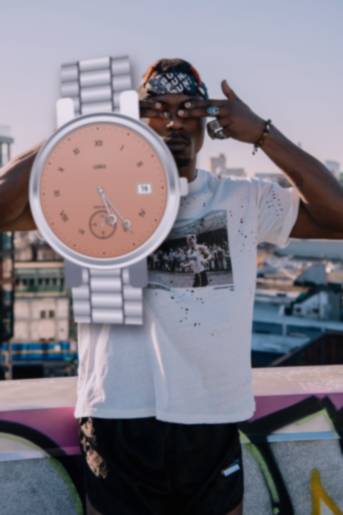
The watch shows 5.24
